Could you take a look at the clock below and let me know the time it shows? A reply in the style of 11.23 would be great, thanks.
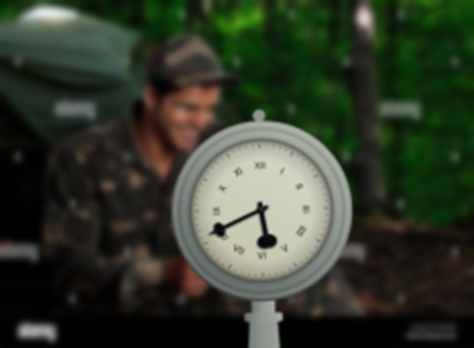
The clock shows 5.41
